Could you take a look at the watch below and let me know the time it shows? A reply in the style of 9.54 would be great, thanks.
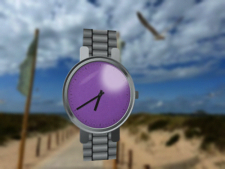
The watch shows 6.40
